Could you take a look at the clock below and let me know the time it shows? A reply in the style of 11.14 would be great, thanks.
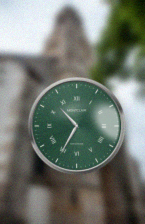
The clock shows 10.35
